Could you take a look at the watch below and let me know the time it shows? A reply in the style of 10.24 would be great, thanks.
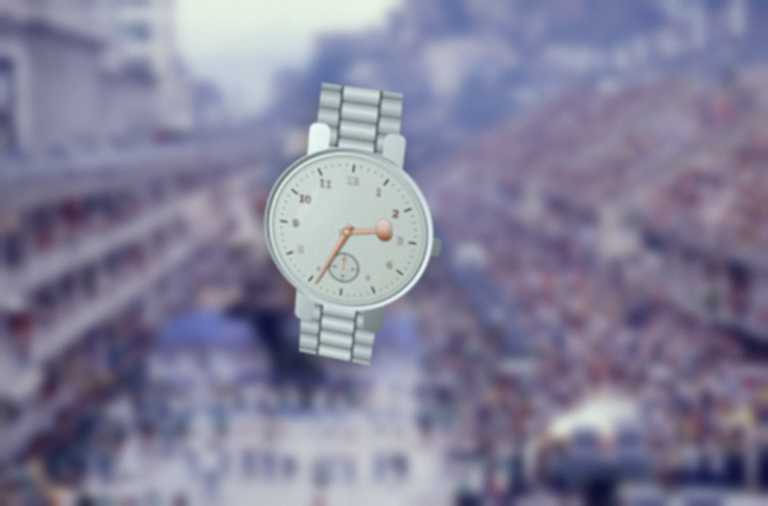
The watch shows 2.34
